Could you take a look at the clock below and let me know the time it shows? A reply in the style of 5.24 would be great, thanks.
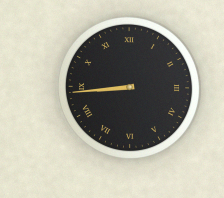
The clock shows 8.44
